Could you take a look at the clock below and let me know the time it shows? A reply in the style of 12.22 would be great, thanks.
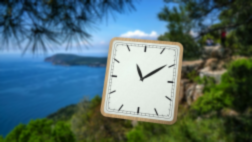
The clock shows 11.09
